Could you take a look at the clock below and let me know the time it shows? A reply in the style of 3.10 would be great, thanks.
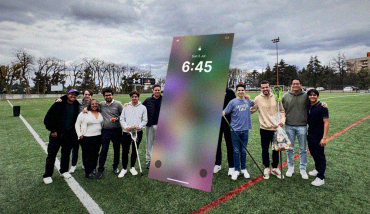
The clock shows 6.45
